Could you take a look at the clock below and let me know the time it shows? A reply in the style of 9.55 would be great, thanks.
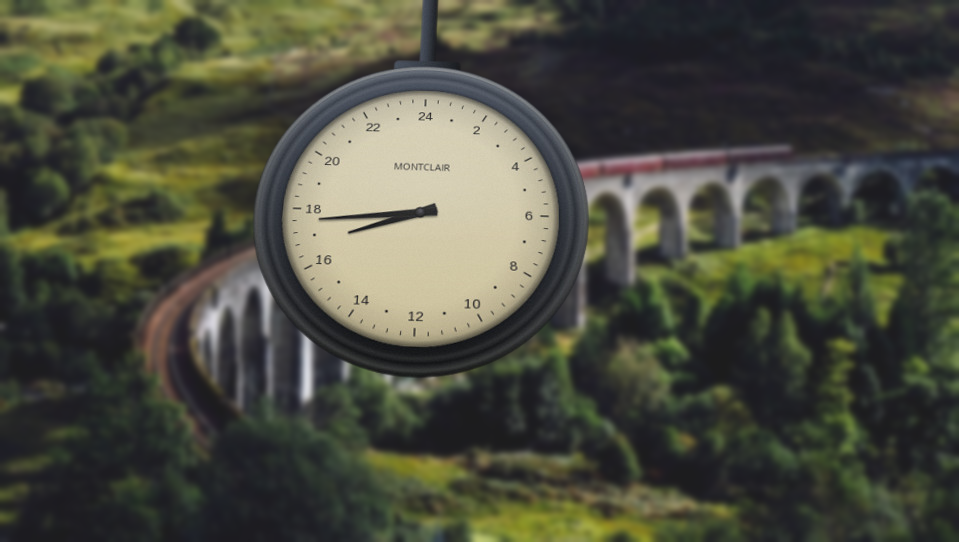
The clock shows 16.44
